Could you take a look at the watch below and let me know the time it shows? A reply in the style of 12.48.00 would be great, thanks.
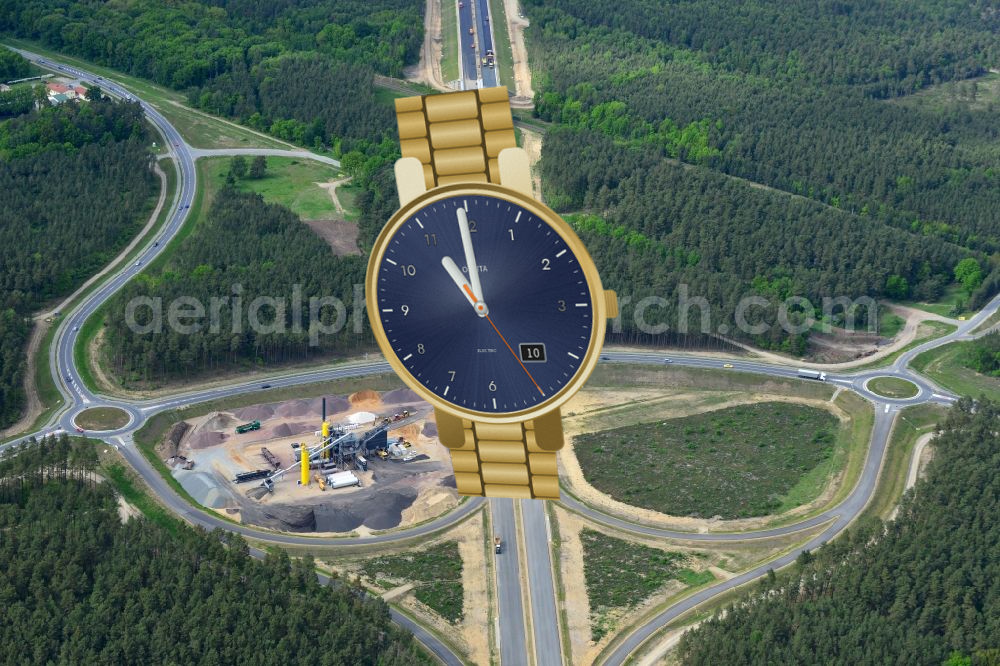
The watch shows 10.59.25
